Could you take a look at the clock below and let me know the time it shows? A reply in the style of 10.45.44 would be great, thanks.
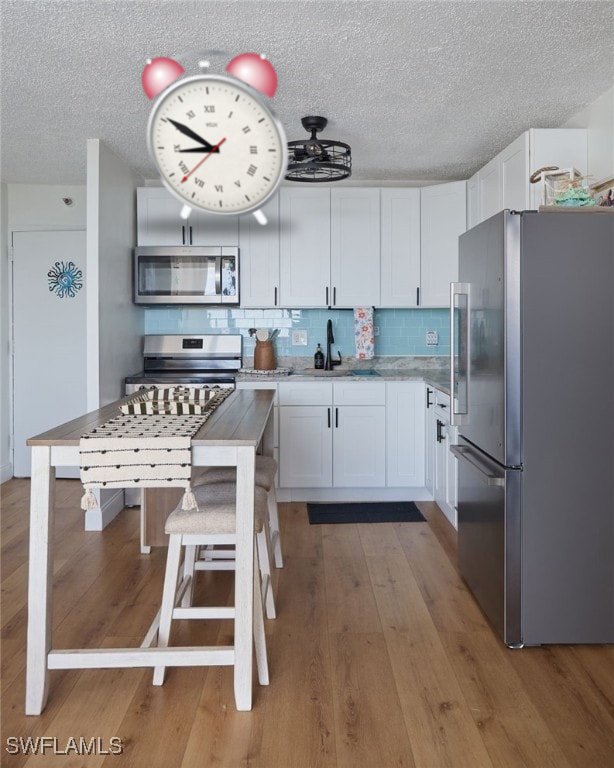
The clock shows 8.50.38
